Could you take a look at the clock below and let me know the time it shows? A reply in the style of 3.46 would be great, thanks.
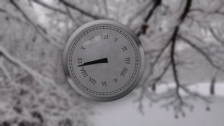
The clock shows 8.43
